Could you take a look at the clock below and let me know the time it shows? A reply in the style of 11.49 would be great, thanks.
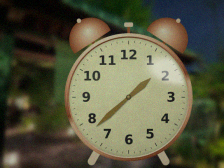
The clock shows 1.38
